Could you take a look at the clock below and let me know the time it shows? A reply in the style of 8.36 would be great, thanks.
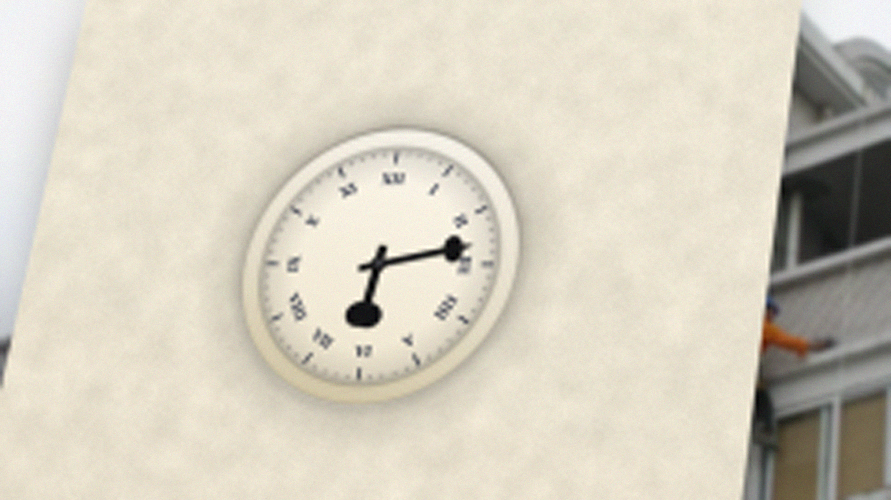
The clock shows 6.13
